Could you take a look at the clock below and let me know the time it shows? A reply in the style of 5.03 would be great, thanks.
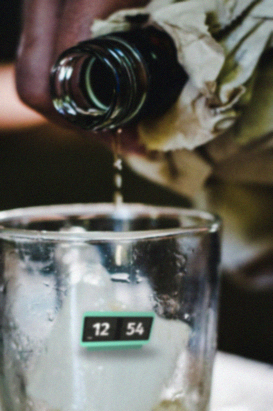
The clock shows 12.54
